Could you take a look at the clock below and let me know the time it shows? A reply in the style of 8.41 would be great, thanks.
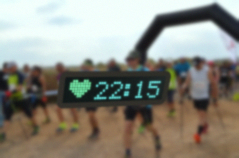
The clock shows 22.15
